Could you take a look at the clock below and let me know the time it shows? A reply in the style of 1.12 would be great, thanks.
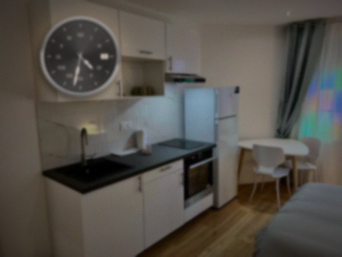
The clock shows 4.32
